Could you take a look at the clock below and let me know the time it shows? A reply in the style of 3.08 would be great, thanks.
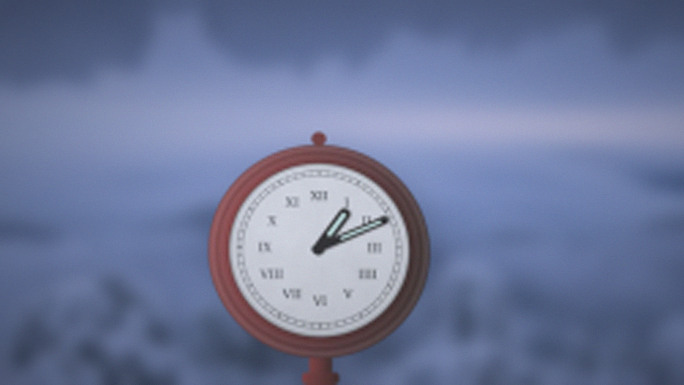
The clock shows 1.11
